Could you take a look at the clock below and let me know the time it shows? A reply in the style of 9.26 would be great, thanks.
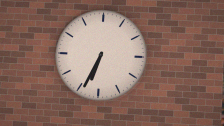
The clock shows 6.34
